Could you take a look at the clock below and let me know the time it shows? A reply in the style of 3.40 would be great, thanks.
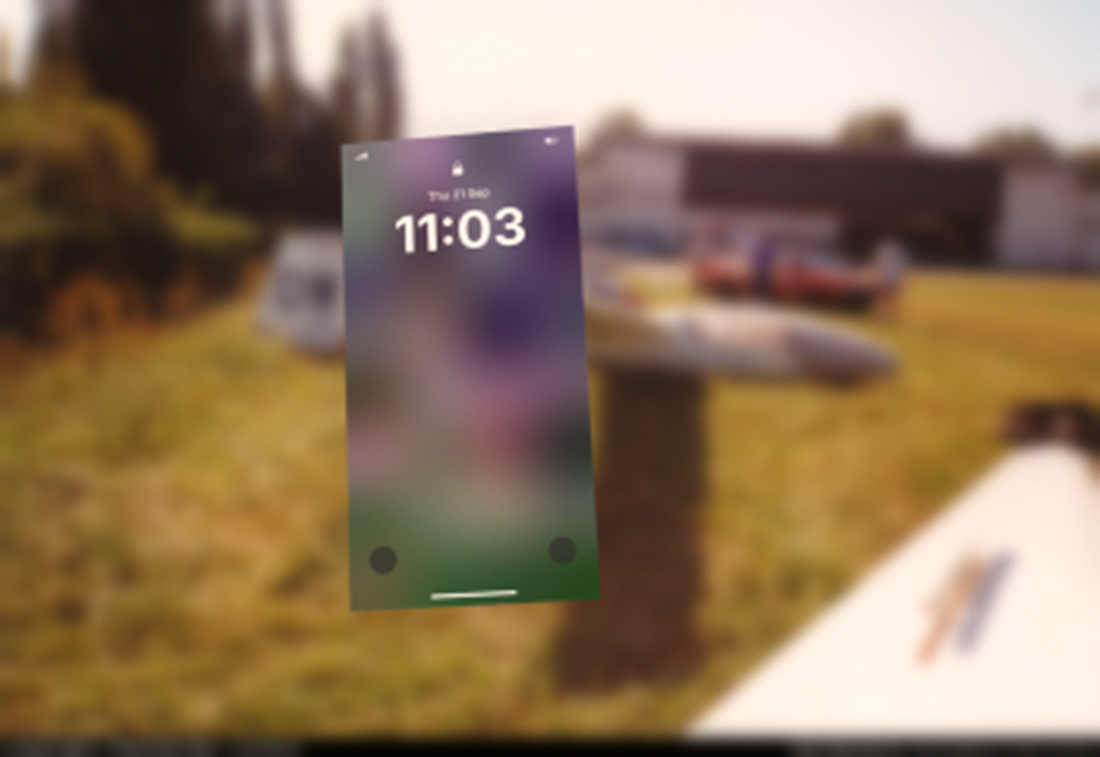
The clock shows 11.03
